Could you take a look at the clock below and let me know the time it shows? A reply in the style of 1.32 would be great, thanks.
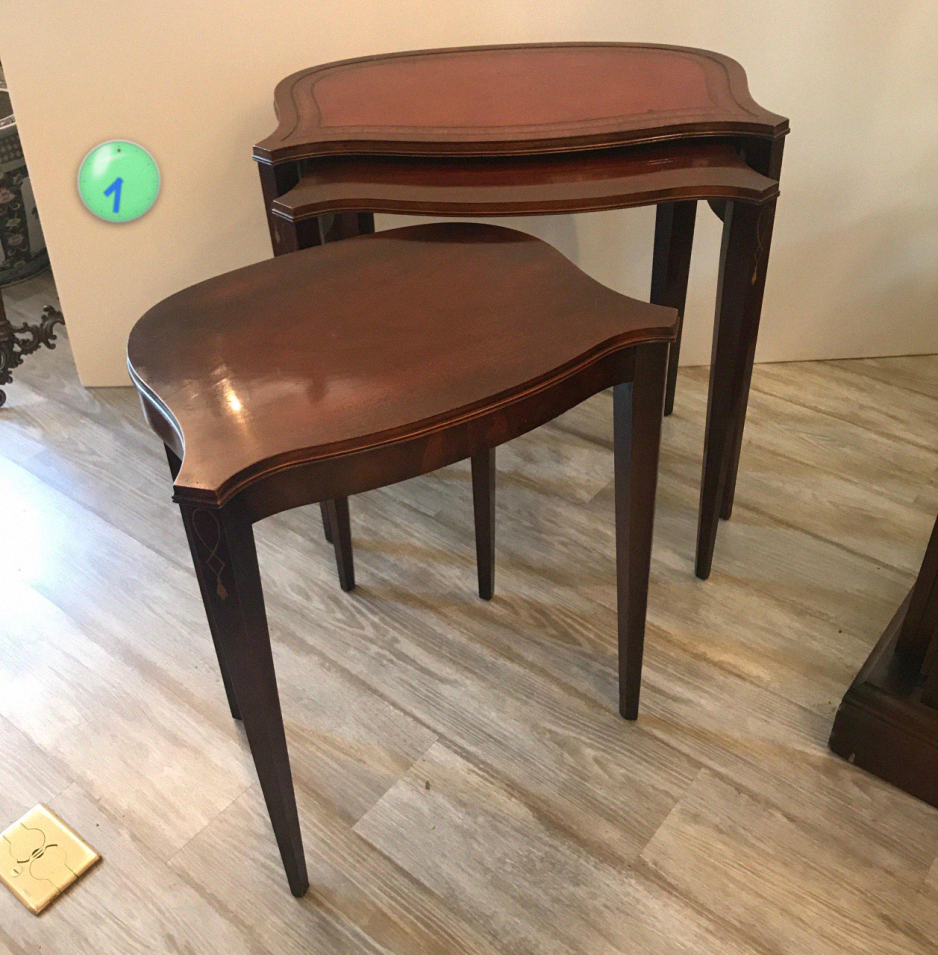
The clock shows 7.31
